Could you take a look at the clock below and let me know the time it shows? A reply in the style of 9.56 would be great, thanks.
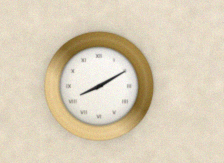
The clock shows 8.10
